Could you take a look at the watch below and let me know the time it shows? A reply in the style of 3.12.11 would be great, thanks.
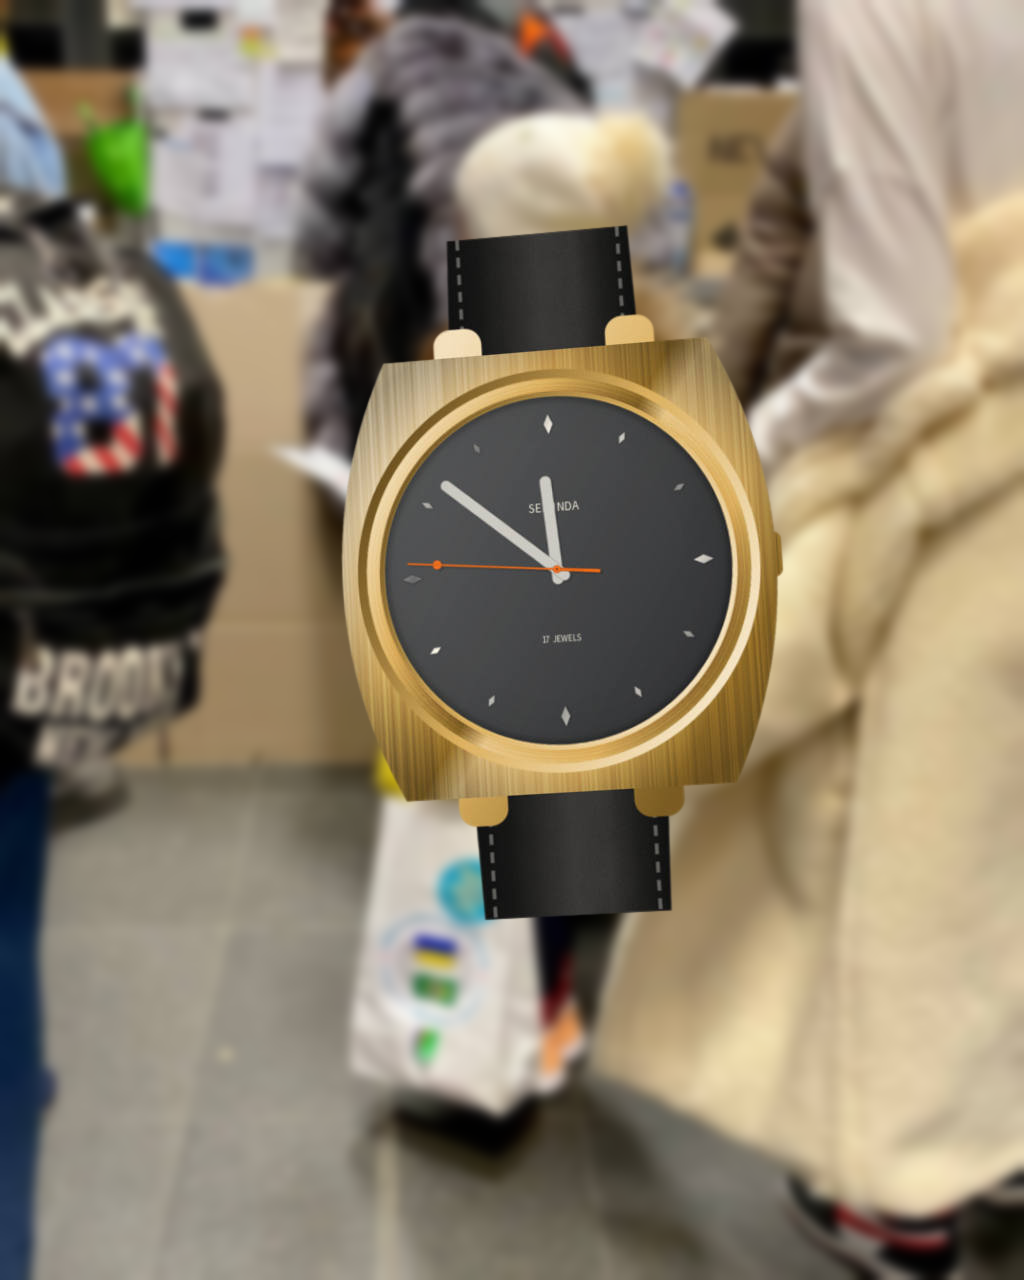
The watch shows 11.51.46
